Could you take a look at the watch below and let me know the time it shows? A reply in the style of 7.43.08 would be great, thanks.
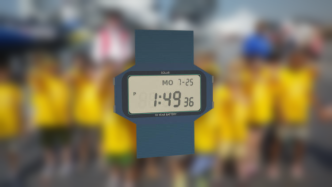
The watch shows 1.49.36
